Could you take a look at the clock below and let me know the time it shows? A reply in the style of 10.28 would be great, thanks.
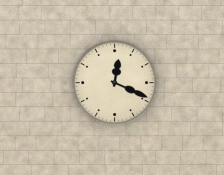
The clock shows 12.19
